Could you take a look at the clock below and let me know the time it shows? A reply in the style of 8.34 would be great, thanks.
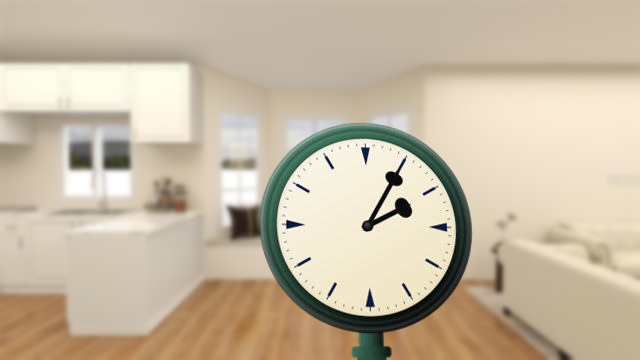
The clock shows 2.05
